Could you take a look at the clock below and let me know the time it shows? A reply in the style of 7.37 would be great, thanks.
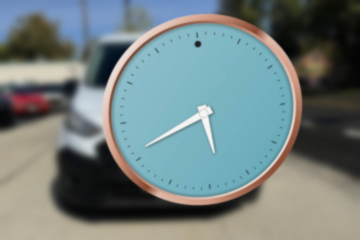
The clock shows 5.41
